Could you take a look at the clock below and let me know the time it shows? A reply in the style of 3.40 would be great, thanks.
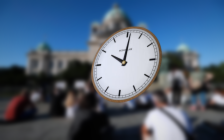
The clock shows 10.01
